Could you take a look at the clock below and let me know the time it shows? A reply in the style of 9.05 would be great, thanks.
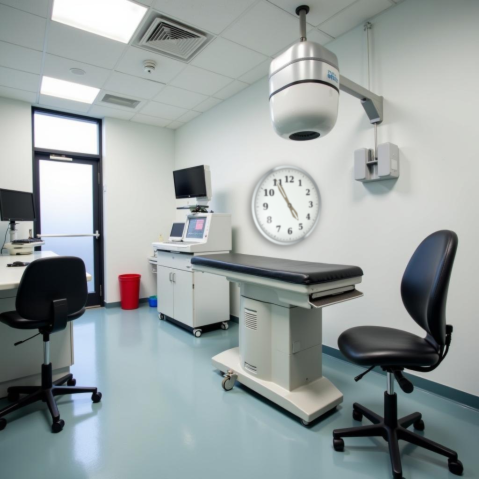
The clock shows 4.55
